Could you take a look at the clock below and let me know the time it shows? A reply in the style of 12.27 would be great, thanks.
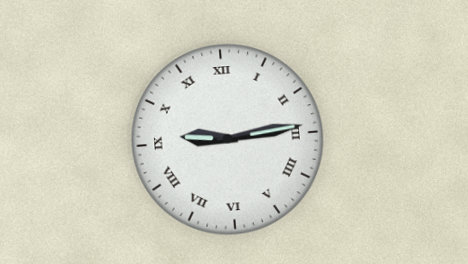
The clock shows 9.14
